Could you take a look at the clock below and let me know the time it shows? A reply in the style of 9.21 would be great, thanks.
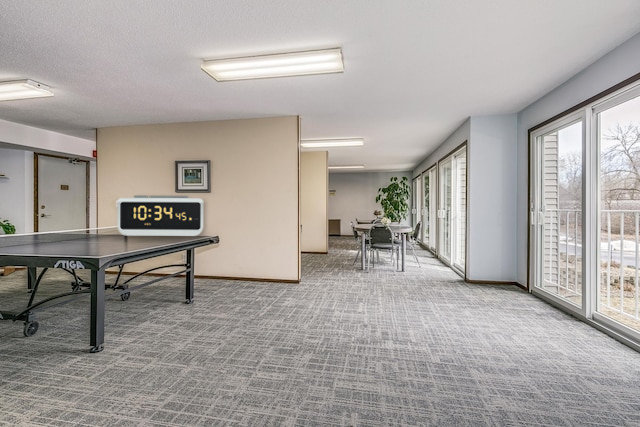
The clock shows 10.34
